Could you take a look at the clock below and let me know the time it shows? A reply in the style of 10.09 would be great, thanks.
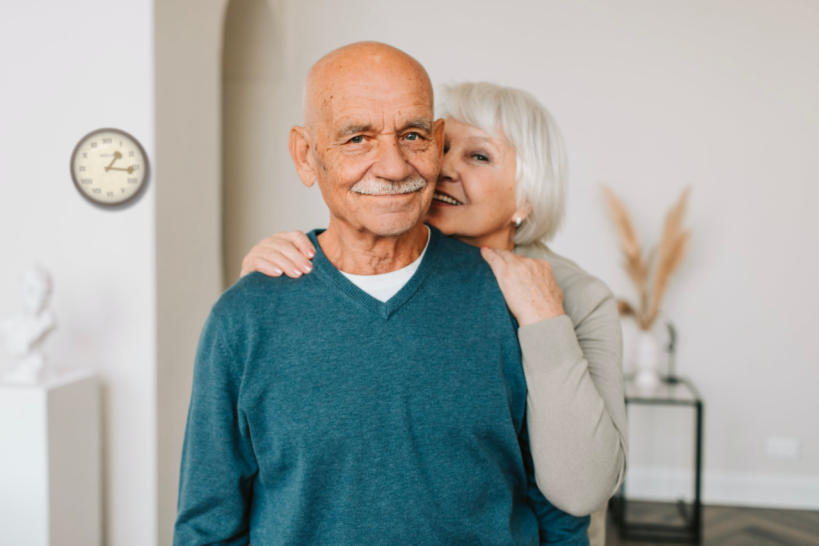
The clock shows 1.16
